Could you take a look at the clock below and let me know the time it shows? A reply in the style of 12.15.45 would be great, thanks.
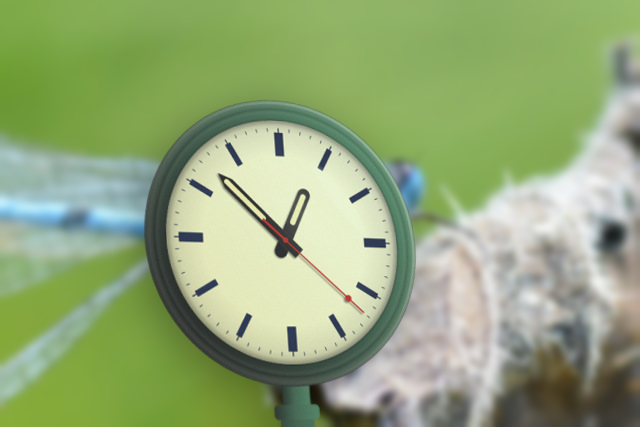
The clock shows 12.52.22
